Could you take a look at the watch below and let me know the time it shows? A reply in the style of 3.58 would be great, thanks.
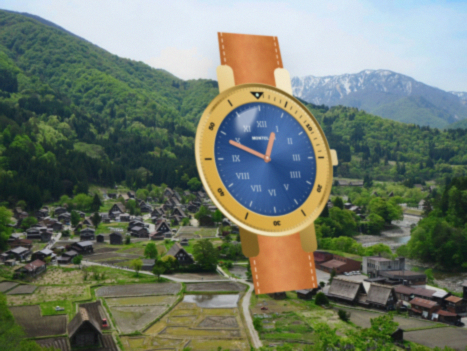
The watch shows 12.49
